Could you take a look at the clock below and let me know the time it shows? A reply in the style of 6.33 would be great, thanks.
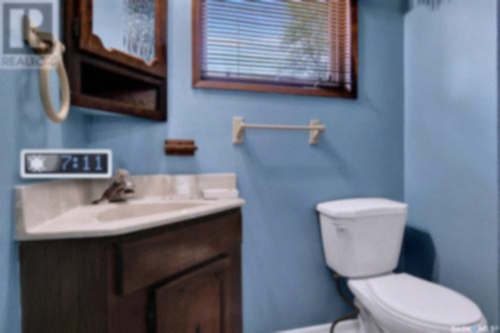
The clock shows 7.11
